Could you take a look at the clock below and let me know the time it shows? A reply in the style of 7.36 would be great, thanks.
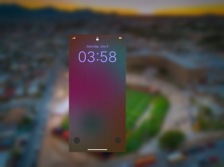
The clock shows 3.58
